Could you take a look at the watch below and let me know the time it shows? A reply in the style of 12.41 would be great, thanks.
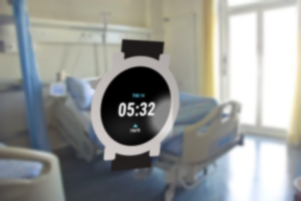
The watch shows 5.32
